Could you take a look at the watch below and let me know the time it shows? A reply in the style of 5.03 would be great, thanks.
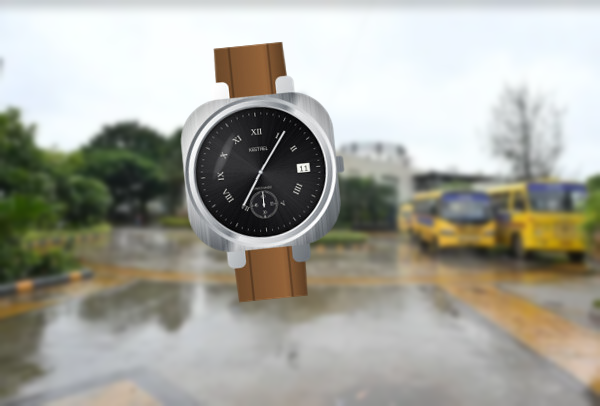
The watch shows 7.06
